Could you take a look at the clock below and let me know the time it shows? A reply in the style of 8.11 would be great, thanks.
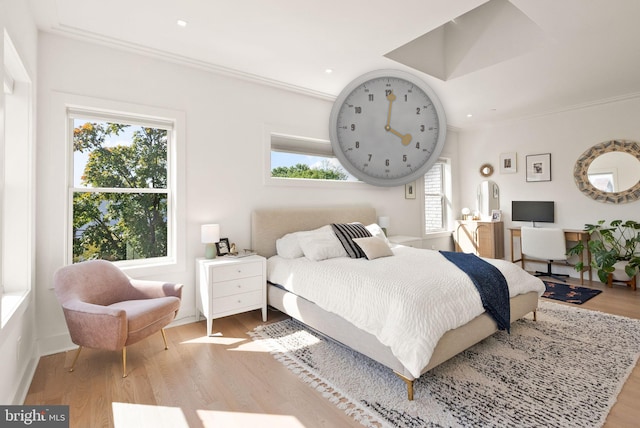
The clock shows 4.01
